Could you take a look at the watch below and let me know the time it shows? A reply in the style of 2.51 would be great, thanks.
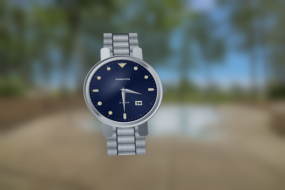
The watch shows 3.30
